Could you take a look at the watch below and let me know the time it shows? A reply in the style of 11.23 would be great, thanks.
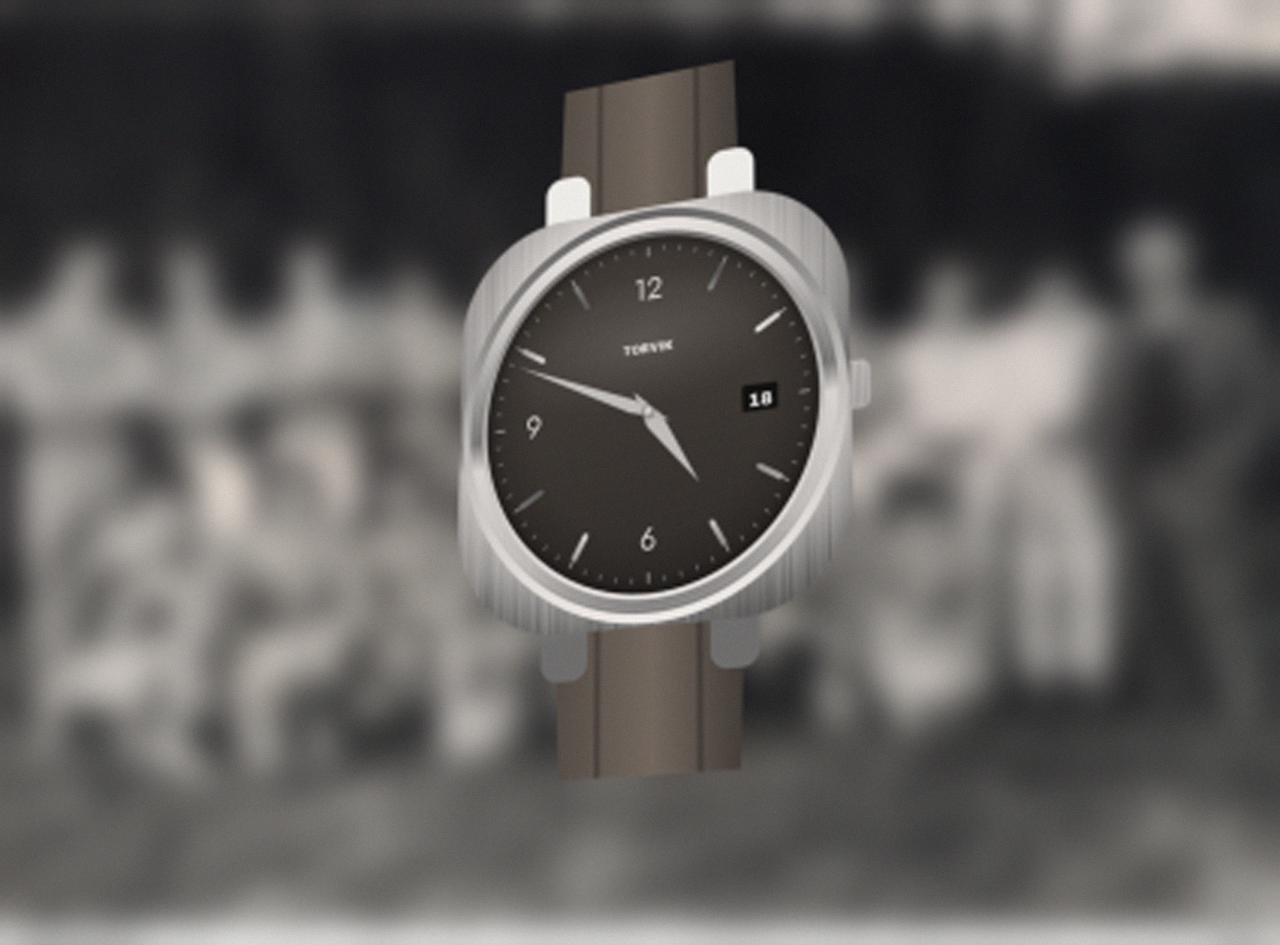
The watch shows 4.49
